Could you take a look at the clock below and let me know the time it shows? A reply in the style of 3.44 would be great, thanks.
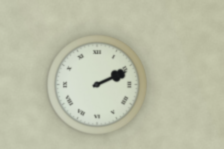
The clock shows 2.11
